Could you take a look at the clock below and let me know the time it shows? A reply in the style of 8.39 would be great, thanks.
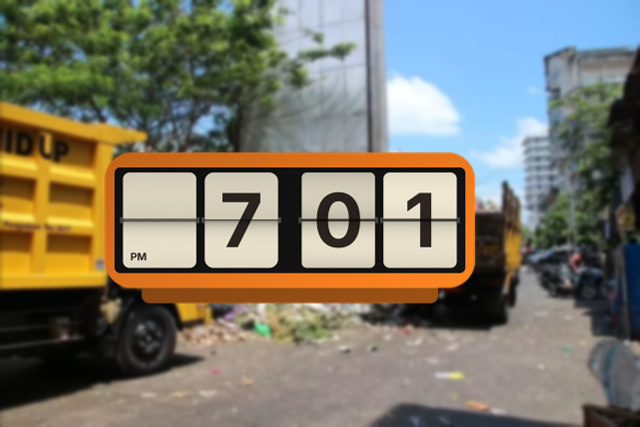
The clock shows 7.01
